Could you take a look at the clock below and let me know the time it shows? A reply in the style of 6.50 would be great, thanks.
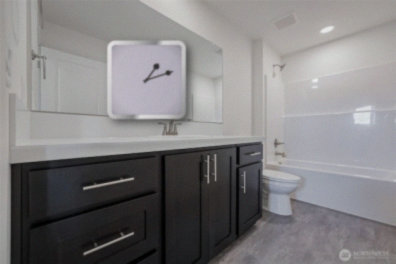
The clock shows 1.12
